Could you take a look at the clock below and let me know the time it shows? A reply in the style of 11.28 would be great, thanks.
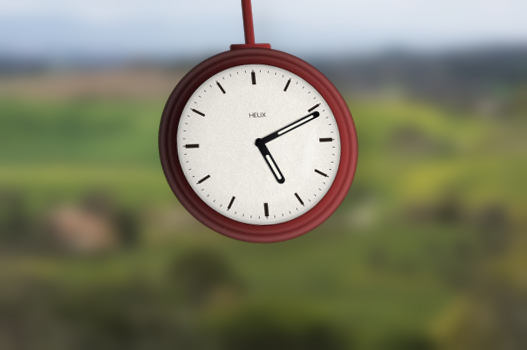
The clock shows 5.11
